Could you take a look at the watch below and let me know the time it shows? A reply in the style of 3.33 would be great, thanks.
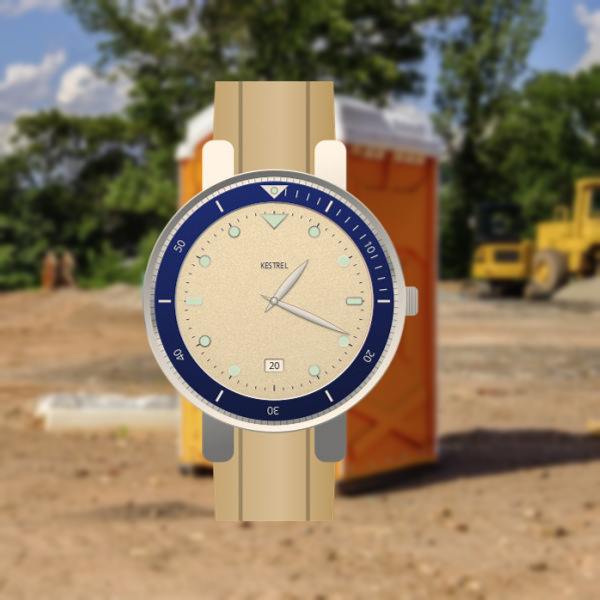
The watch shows 1.19
